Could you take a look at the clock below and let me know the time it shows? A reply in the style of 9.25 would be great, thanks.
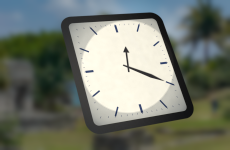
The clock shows 12.20
